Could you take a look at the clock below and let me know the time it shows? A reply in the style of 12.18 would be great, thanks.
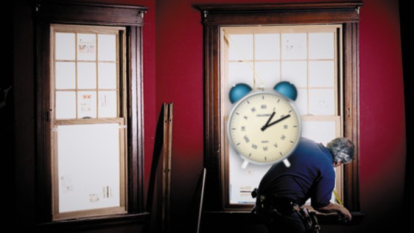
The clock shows 1.11
